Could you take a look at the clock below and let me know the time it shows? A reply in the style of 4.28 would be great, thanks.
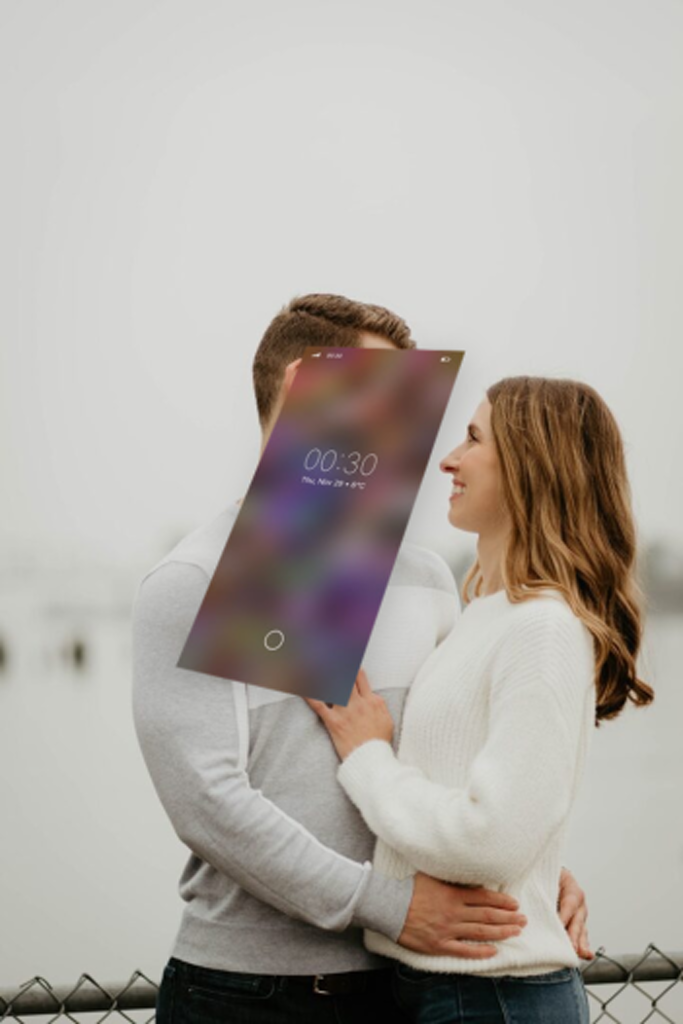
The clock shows 0.30
